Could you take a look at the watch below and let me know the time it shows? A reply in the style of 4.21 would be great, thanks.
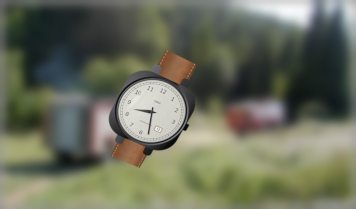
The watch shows 8.27
